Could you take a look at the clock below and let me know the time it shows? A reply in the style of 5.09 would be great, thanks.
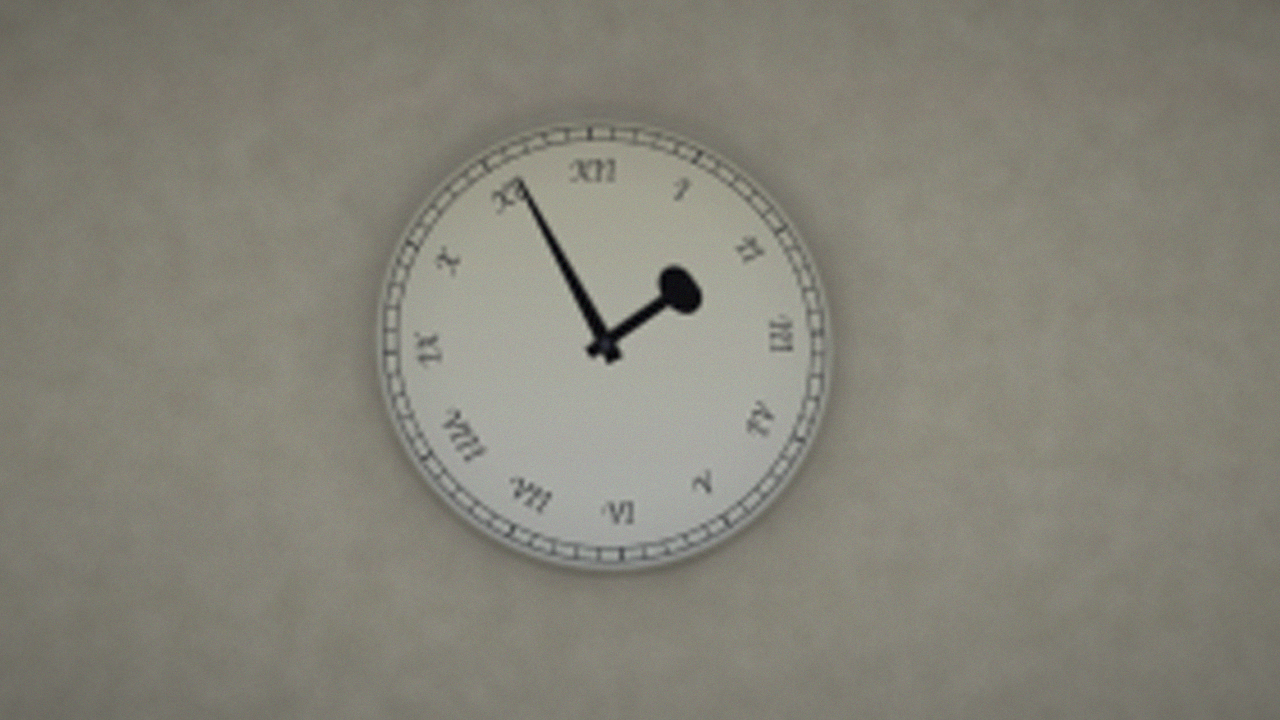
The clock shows 1.56
